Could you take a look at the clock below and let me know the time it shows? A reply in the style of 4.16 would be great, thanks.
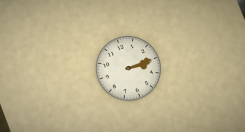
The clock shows 3.15
